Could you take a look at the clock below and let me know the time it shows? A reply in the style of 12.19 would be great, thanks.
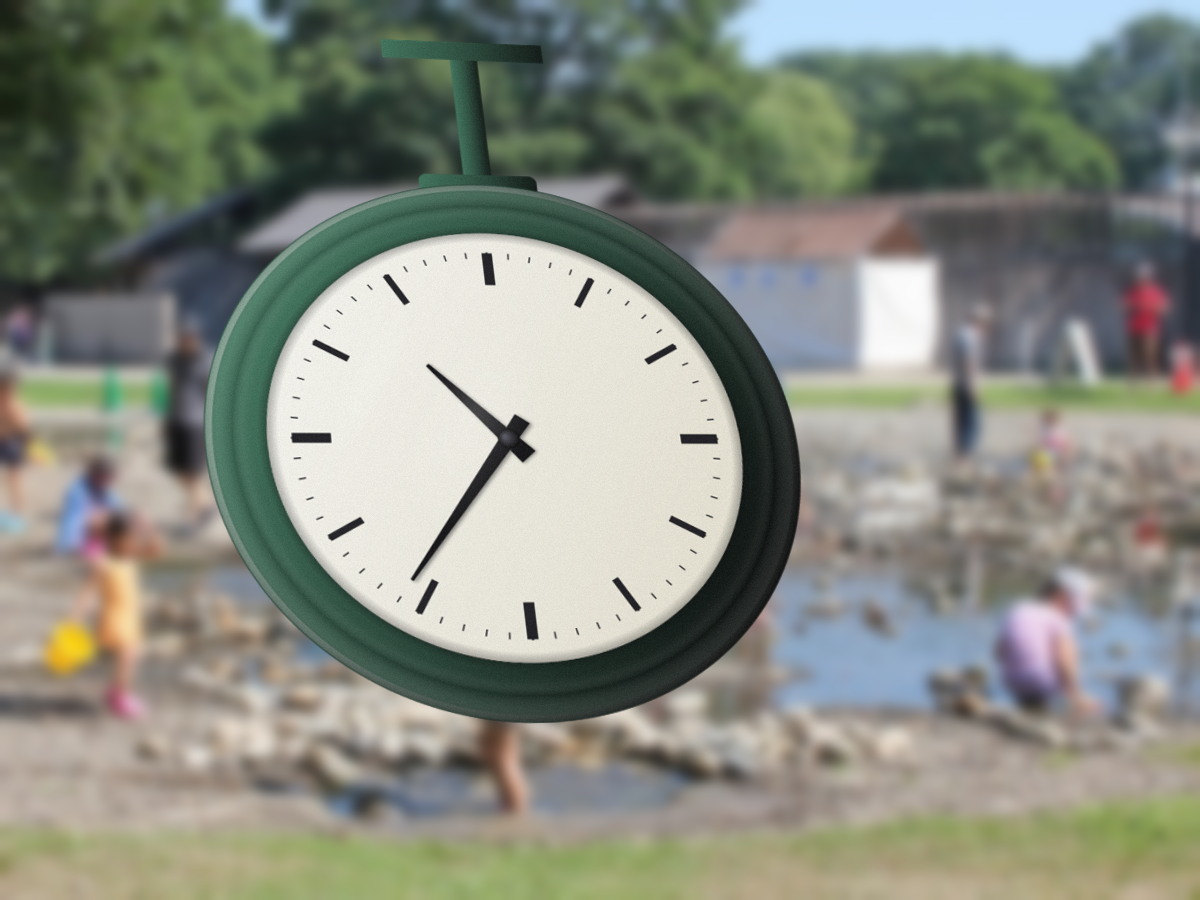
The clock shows 10.36
